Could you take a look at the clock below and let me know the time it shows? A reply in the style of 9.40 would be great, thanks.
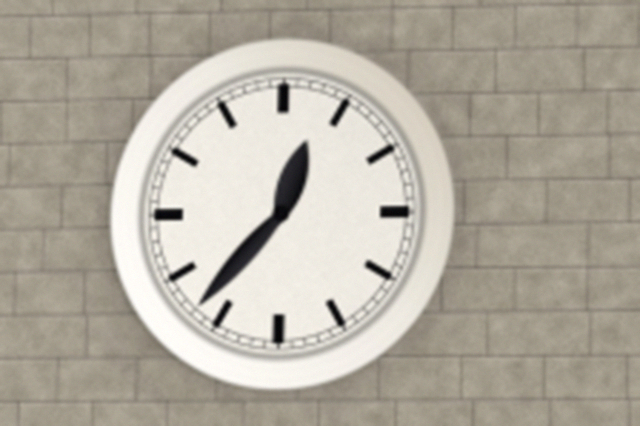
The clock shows 12.37
